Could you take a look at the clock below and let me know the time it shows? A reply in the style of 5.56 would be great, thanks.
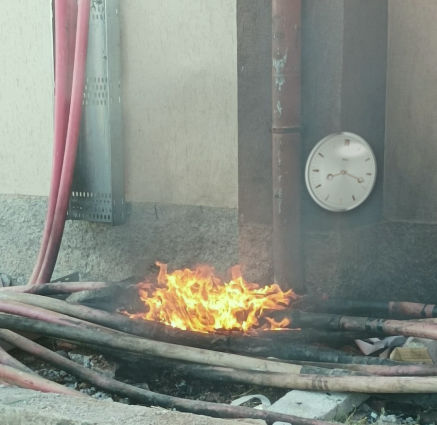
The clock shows 8.18
